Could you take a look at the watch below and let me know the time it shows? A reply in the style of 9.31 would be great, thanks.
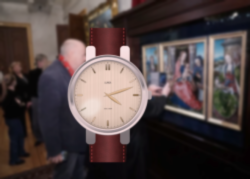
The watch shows 4.12
